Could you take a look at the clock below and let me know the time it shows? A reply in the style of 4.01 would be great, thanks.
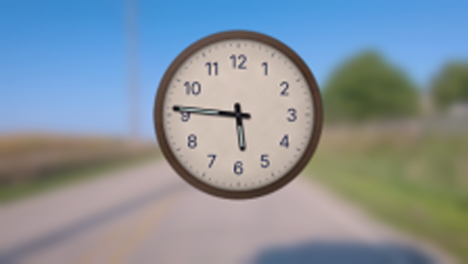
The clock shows 5.46
